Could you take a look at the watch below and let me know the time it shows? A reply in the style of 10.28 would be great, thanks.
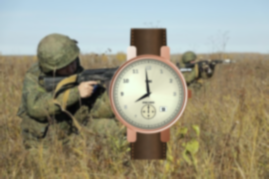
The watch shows 7.59
